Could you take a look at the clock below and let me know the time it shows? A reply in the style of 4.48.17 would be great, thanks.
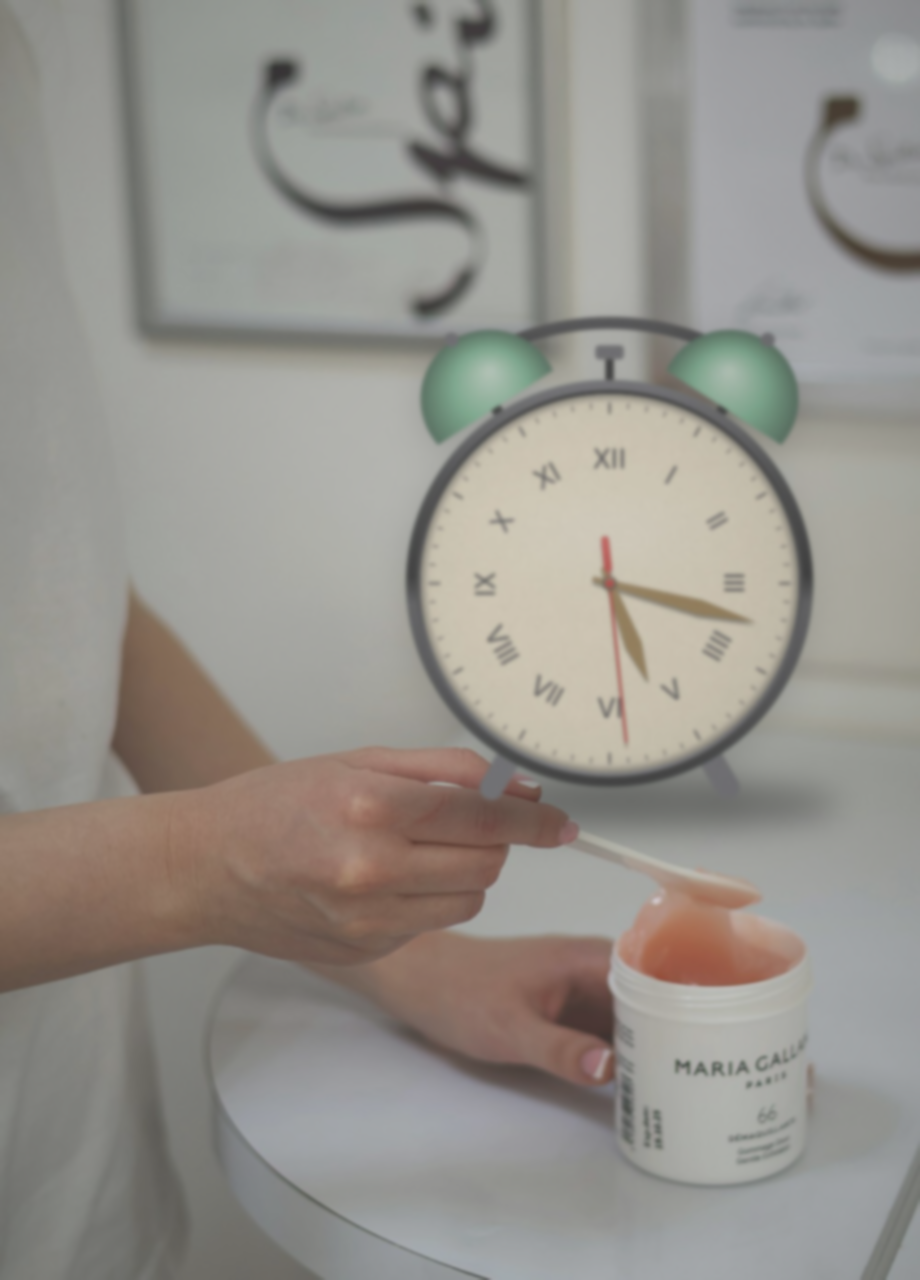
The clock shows 5.17.29
